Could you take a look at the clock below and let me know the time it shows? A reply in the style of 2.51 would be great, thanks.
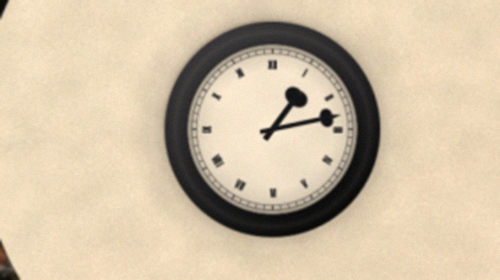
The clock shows 1.13
